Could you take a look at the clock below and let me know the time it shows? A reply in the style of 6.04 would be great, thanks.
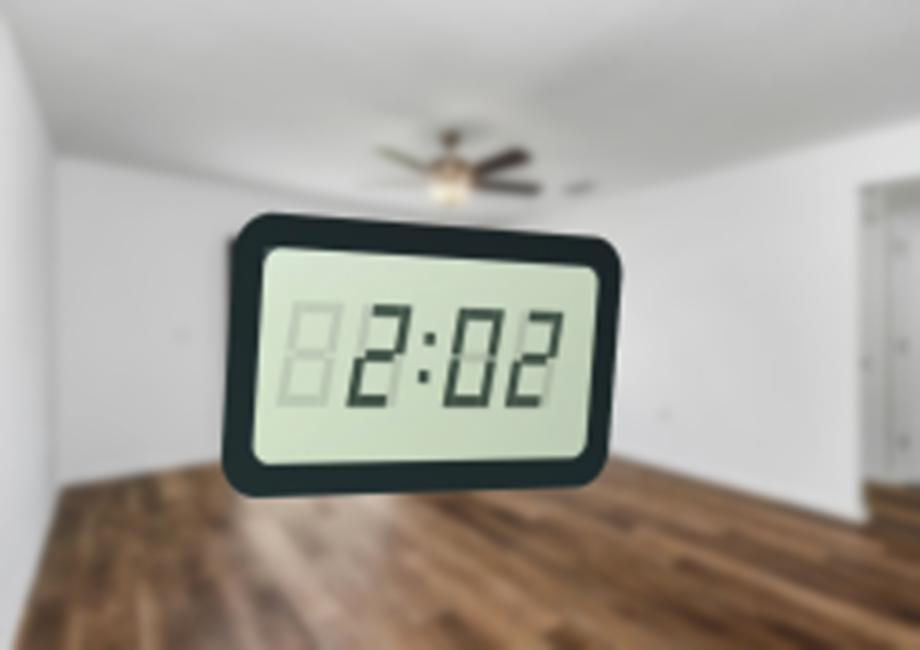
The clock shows 2.02
